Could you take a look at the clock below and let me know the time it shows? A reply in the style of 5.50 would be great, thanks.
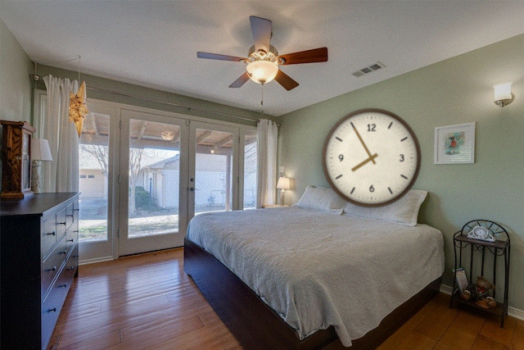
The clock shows 7.55
